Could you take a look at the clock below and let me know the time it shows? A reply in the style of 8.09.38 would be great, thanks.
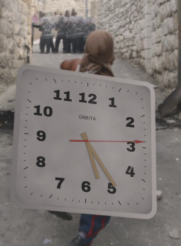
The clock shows 5.24.14
